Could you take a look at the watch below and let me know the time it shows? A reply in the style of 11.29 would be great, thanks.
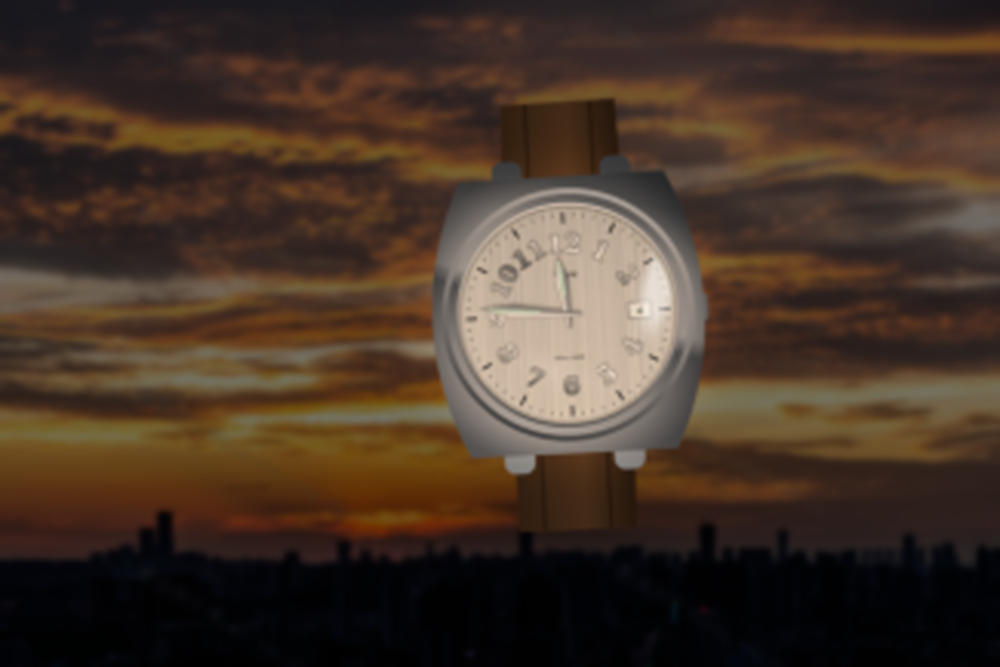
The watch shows 11.46
